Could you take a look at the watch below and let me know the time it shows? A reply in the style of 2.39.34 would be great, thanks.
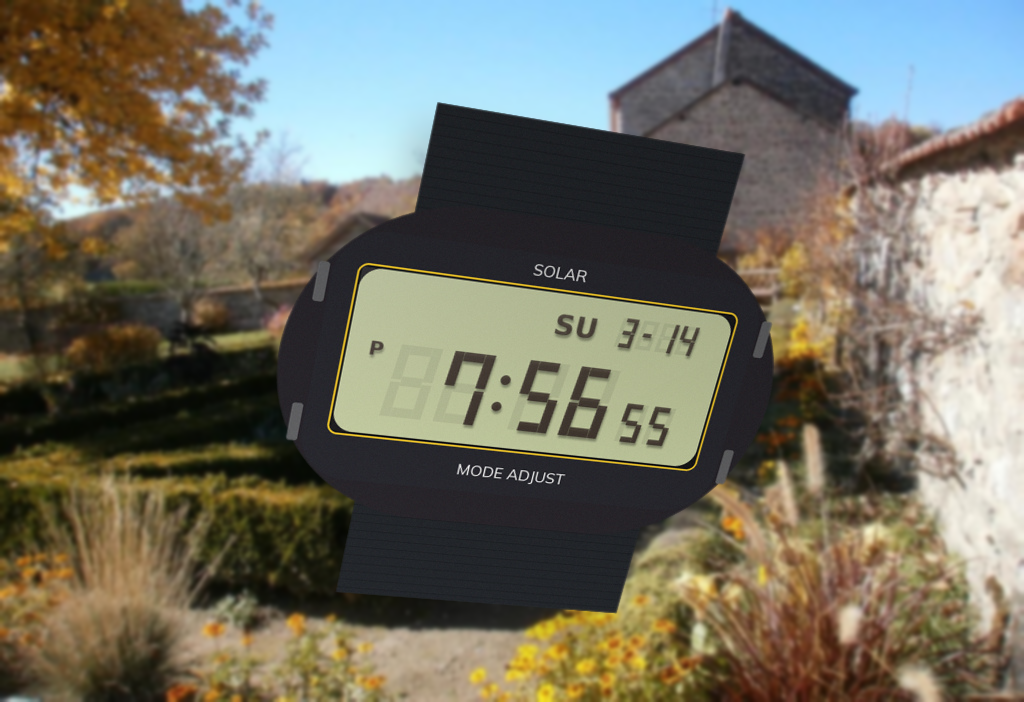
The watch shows 7.56.55
